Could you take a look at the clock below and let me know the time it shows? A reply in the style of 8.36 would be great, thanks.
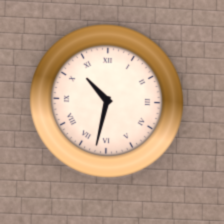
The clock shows 10.32
